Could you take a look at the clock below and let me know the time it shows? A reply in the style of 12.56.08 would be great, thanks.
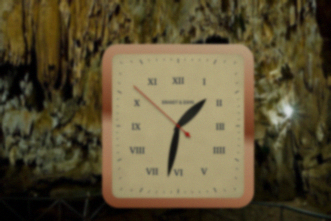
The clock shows 1.31.52
